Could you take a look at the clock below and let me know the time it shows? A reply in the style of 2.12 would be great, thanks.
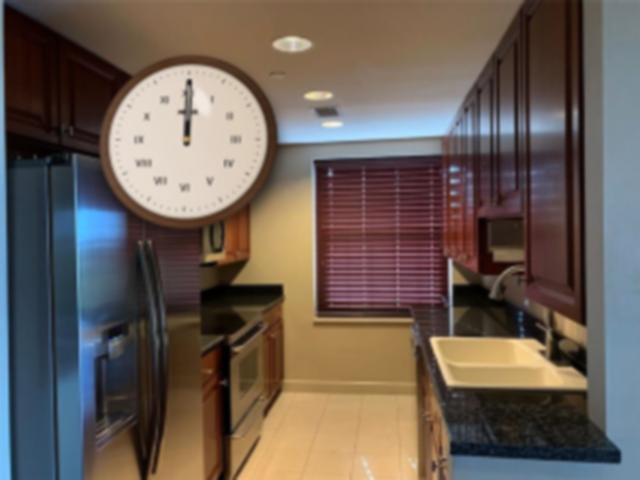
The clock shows 12.00
